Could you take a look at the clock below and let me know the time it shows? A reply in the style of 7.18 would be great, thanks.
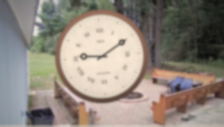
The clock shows 9.10
